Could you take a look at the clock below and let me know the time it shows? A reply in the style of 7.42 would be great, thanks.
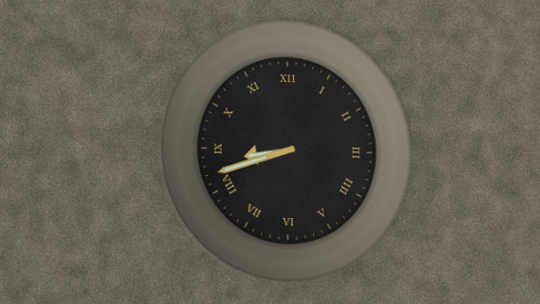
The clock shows 8.42
